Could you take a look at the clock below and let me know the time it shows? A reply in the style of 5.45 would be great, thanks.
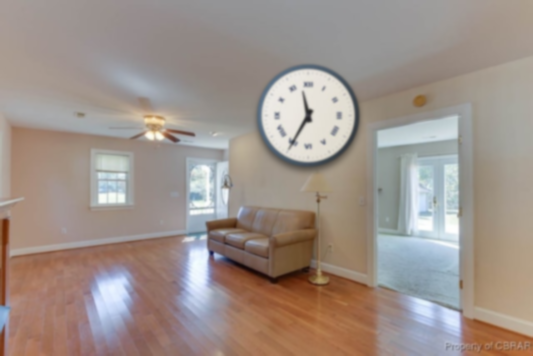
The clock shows 11.35
